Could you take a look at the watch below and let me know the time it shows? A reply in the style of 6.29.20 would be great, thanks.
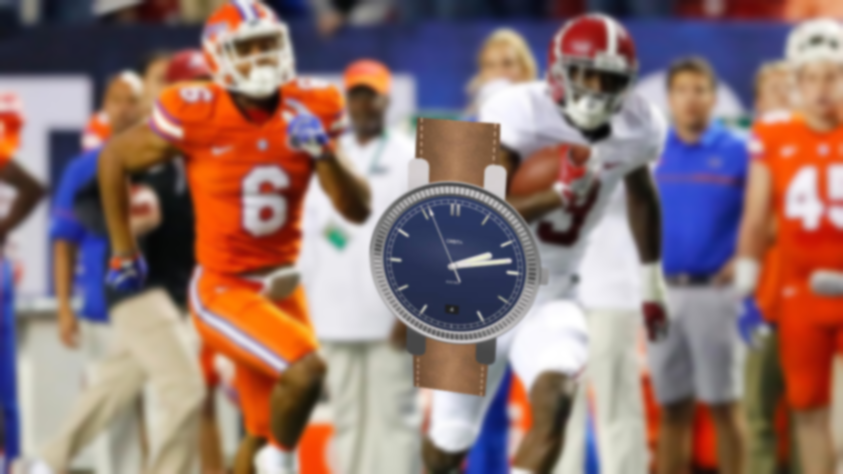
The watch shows 2.12.56
